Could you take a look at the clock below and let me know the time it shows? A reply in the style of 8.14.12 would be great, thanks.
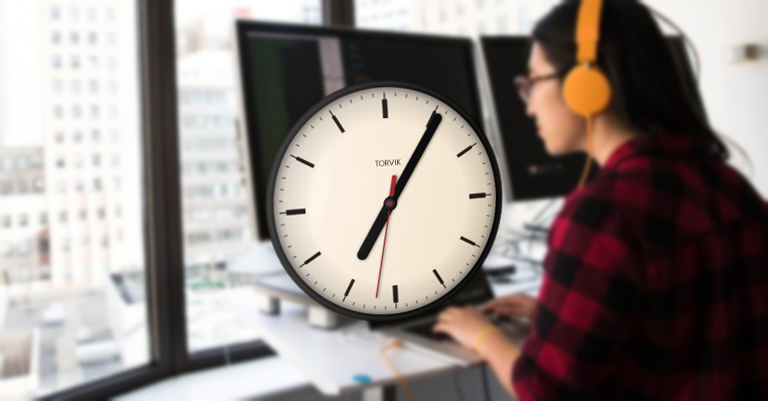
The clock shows 7.05.32
